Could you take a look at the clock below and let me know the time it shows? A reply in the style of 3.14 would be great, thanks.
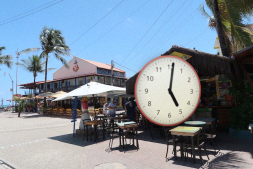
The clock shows 5.01
